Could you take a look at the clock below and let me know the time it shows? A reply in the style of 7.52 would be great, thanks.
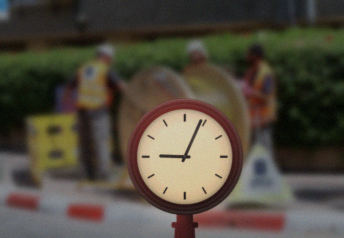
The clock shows 9.04
